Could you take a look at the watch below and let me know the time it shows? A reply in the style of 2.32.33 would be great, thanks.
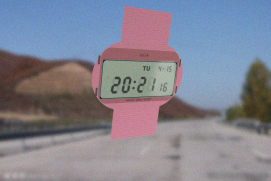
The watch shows 20.21.16
